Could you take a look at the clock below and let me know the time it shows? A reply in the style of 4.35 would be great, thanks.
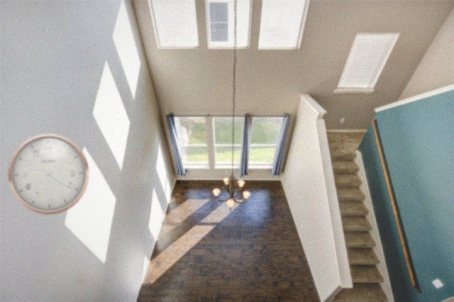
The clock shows 9.20
